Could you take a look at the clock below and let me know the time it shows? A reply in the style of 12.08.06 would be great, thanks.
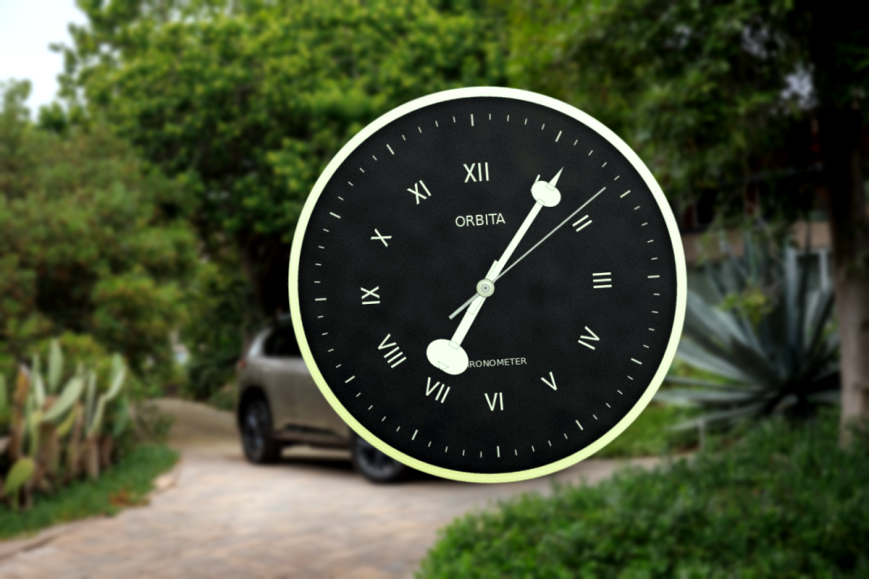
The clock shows 7.06.09
